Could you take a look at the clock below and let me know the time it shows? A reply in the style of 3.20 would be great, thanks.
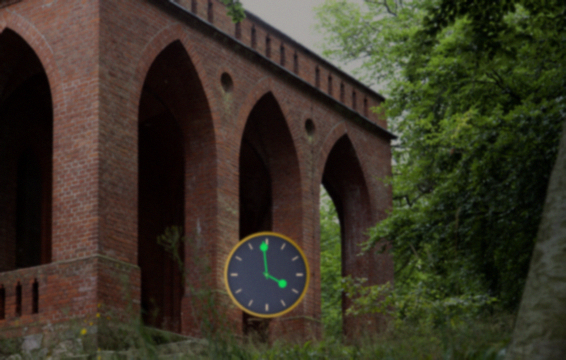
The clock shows 3.59
